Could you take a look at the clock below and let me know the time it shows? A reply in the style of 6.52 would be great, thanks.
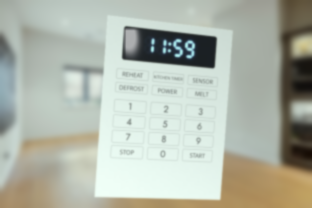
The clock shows 11.59
